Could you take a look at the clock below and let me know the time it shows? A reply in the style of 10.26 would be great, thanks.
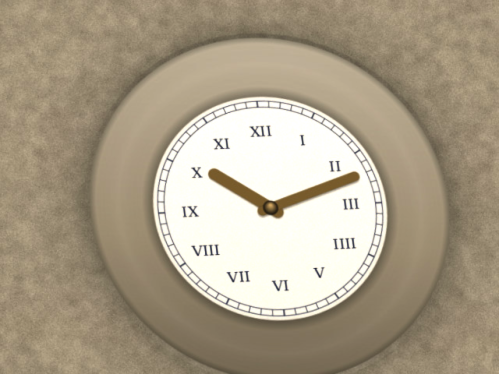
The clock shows 10.12
